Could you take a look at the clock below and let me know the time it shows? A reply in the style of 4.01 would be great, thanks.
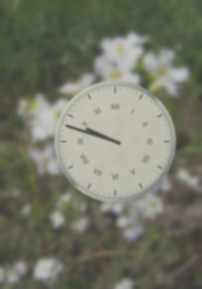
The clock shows 9.48
